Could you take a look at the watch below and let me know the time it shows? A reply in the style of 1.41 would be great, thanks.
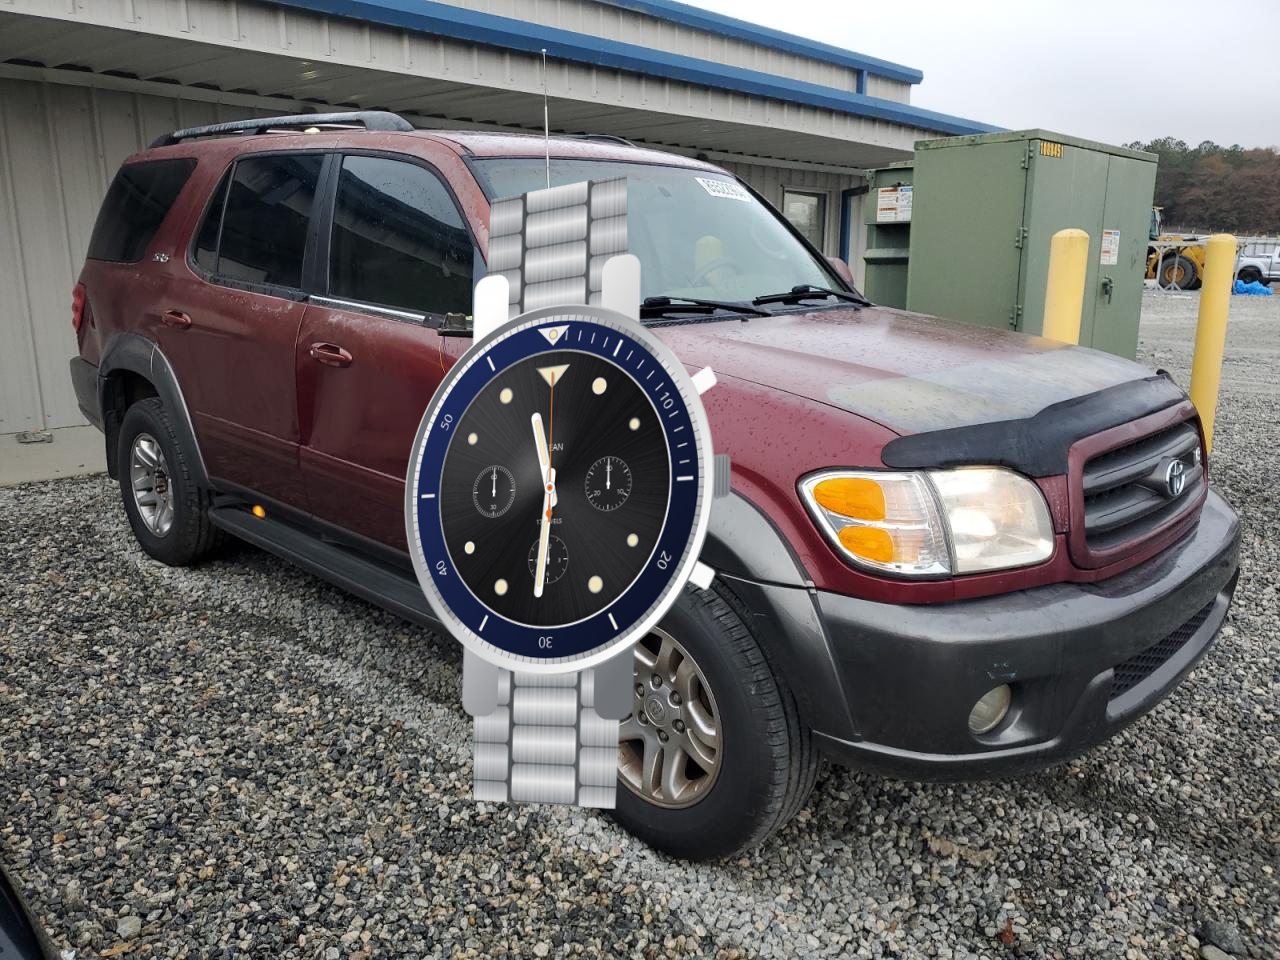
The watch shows 11.31
